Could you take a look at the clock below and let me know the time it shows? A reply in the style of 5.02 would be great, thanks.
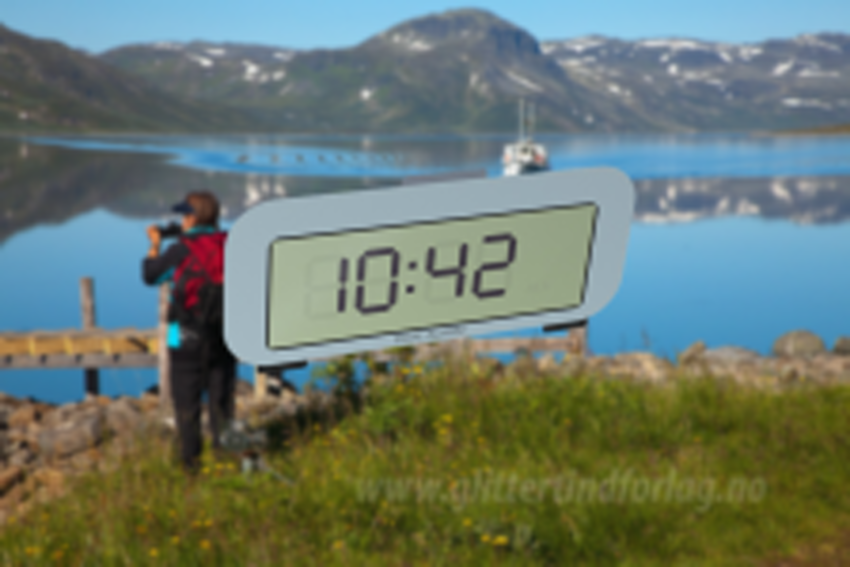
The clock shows 10.42
